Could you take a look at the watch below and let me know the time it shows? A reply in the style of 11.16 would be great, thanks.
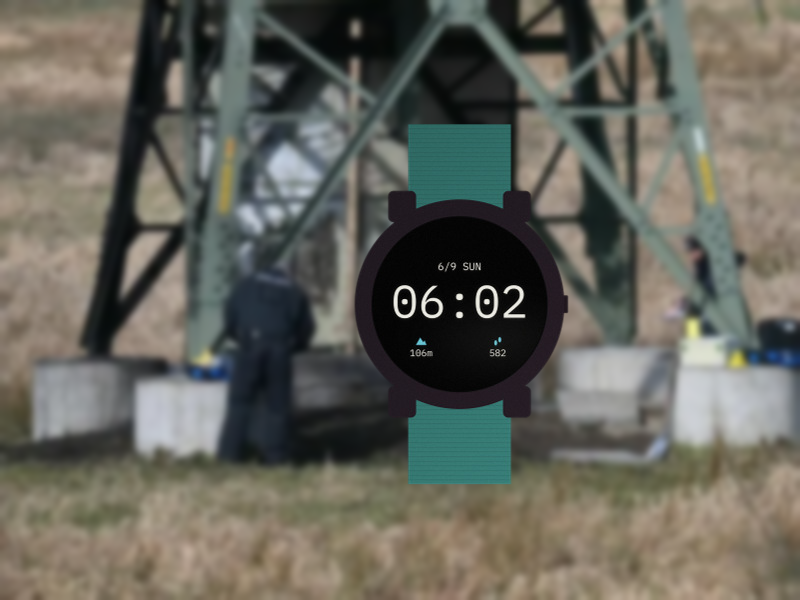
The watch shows 6.02
